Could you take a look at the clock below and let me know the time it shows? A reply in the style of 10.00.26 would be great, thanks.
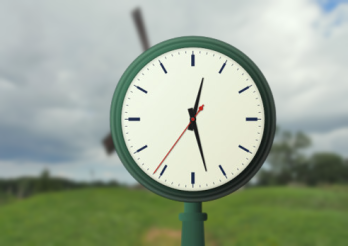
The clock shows 12.27.36
